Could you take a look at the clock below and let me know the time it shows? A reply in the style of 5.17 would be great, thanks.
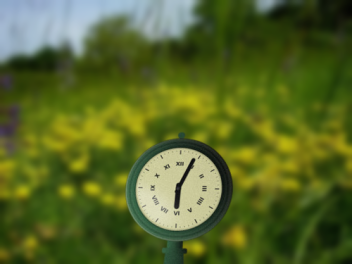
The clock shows 6.04
